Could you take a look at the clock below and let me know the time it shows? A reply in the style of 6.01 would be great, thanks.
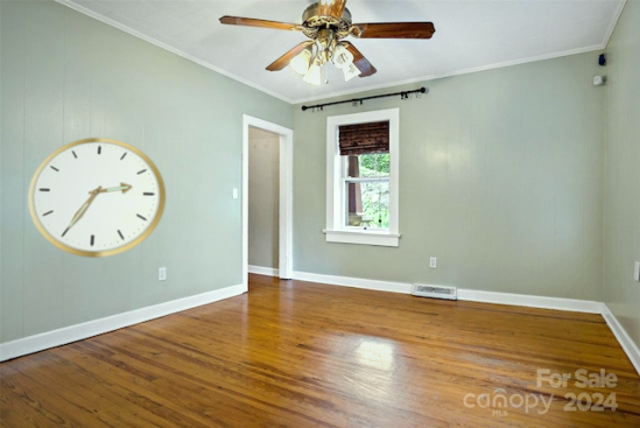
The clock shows 2.35
